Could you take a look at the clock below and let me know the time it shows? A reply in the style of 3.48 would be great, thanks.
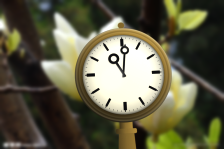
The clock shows 11.01
